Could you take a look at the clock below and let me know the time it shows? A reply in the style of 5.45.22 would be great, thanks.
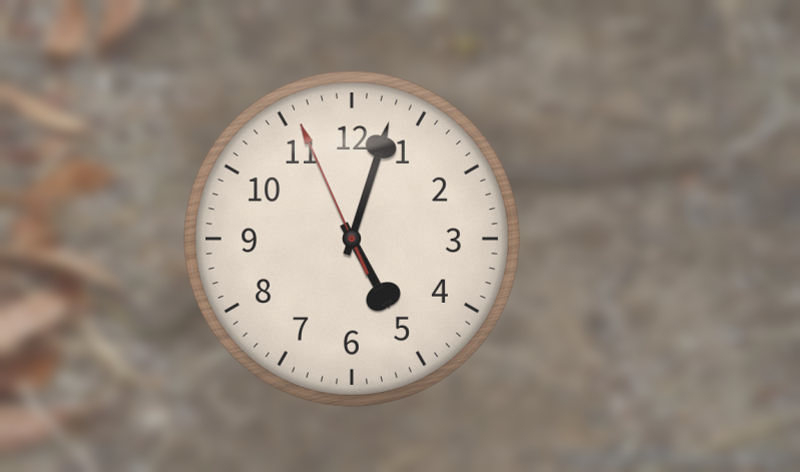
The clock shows 5.02.56
